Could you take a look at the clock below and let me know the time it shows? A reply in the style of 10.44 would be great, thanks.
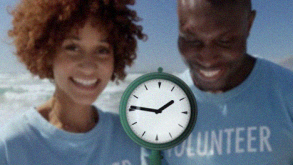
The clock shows 1.46
